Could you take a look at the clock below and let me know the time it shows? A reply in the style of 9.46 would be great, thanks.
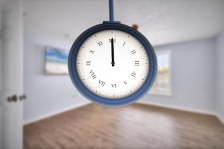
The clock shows 12.00
